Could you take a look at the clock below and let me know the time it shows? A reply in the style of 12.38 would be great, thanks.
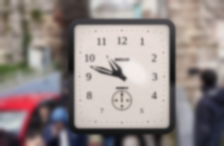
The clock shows 10.48
